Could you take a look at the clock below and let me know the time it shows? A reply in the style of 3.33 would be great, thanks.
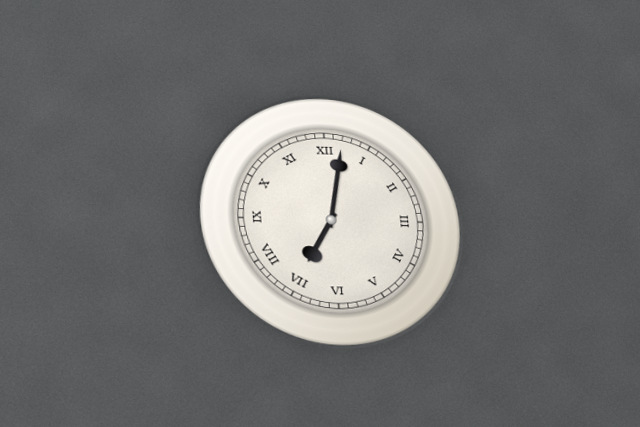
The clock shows 7.02
